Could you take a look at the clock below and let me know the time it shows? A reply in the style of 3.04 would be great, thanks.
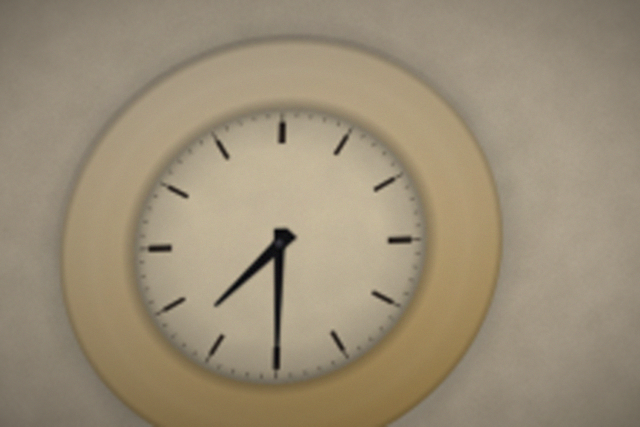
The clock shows 7.30
